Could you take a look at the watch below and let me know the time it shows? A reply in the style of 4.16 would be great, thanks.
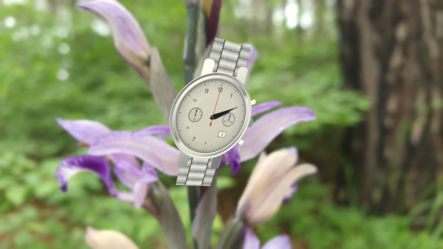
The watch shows 2.10
